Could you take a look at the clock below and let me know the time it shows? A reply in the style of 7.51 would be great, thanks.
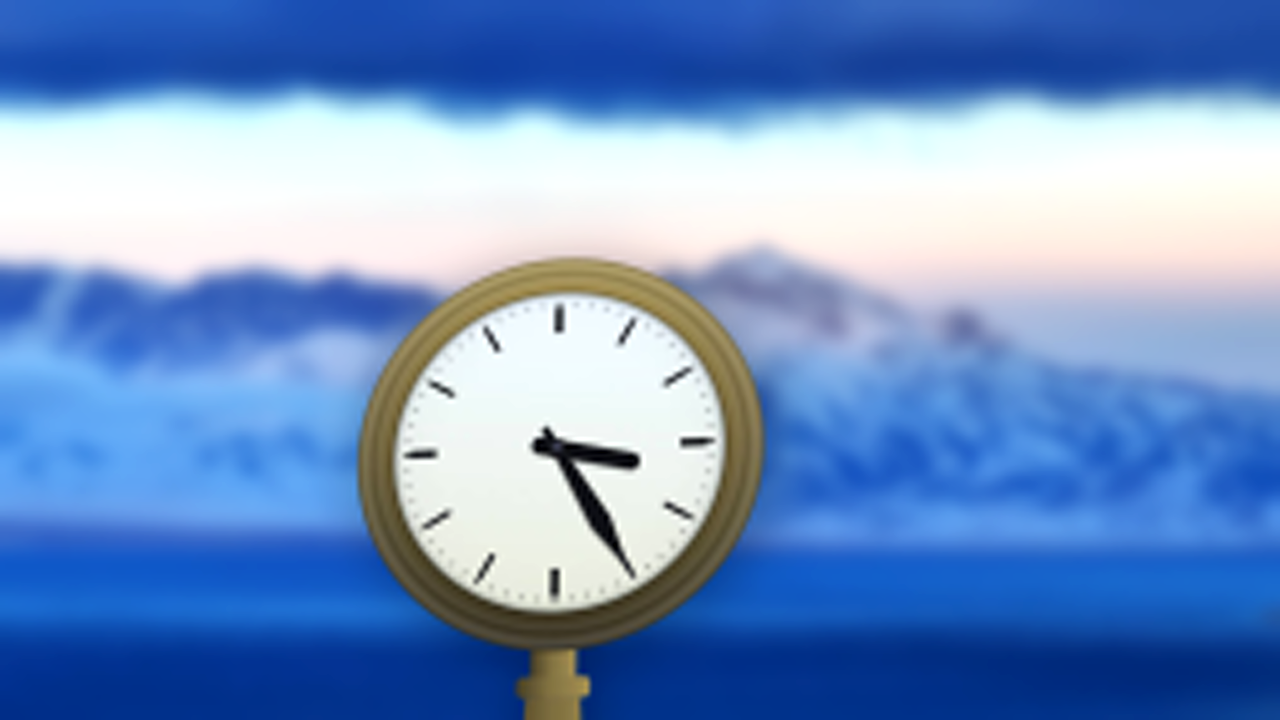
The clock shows 3.25
